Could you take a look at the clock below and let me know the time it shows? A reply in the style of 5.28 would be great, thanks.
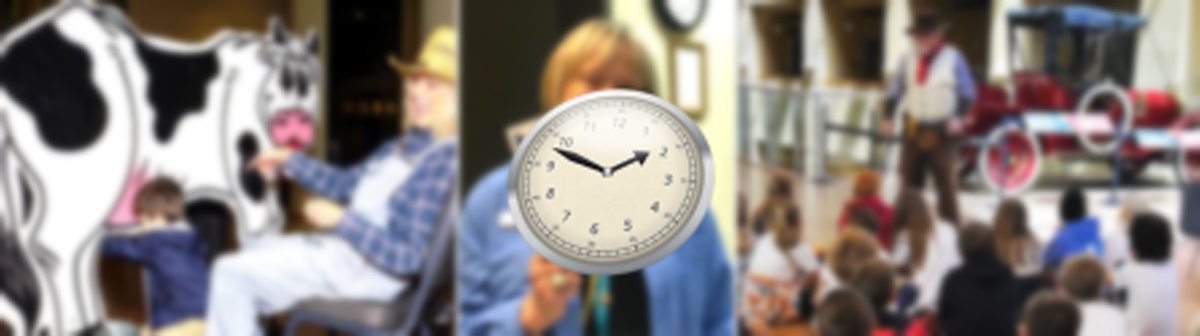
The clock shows 1.48
